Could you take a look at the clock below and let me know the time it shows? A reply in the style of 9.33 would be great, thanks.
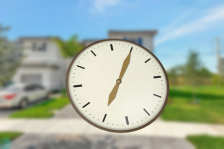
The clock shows 7.05
